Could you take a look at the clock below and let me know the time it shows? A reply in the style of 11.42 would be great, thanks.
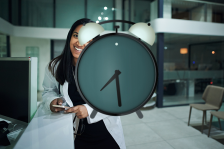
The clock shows 7.29
